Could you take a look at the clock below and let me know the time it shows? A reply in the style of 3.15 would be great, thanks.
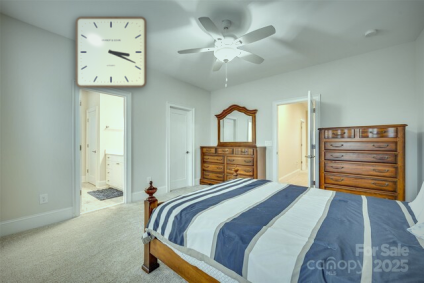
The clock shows 3.19
